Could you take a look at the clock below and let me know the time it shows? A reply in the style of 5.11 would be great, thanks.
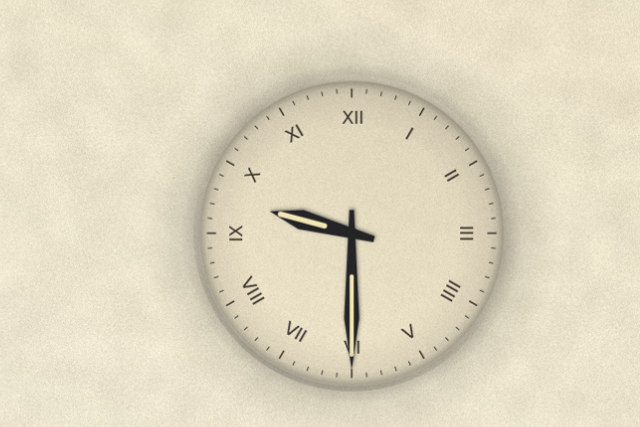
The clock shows 9.30
